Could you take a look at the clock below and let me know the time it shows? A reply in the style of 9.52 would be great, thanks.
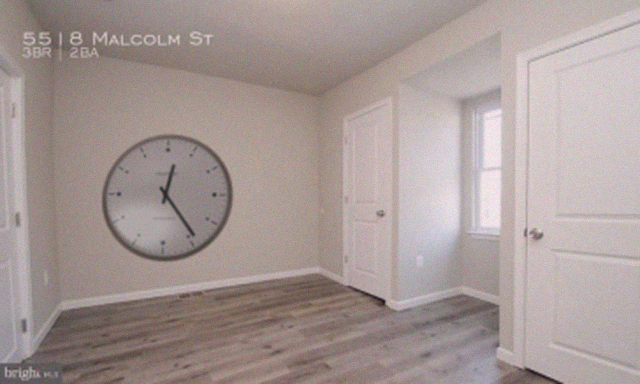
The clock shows 12.24
